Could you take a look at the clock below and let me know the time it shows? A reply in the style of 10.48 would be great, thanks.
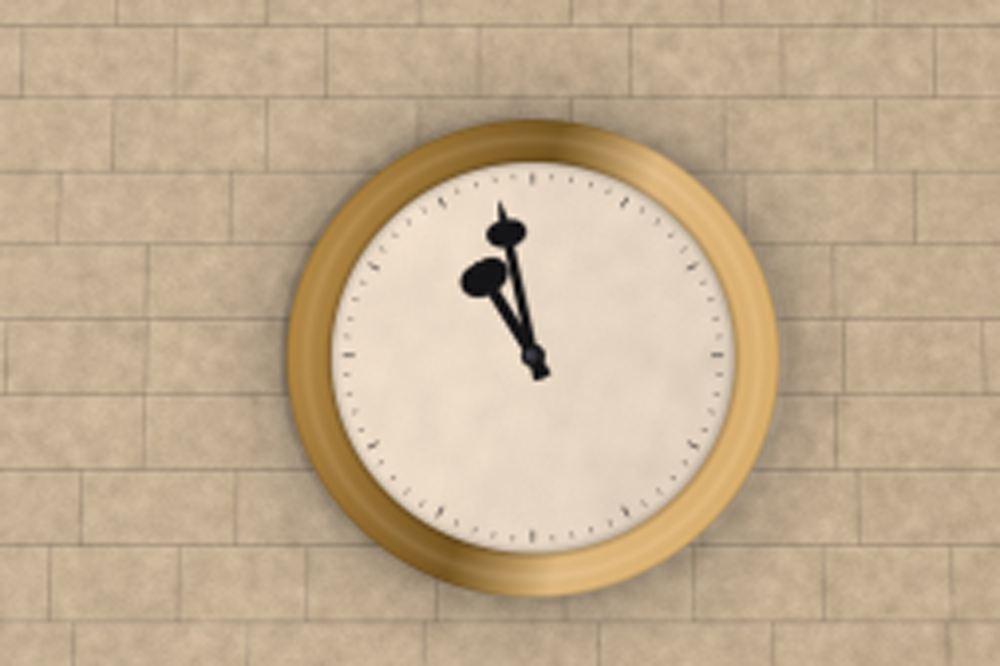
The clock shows 10.58
